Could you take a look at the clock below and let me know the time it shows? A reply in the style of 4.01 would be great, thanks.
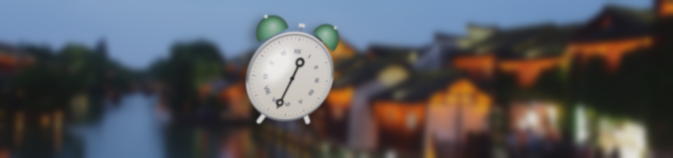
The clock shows 12.33
